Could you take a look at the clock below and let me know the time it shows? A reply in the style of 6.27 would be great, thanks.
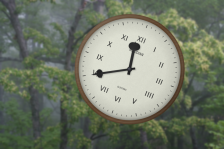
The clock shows 11.40
